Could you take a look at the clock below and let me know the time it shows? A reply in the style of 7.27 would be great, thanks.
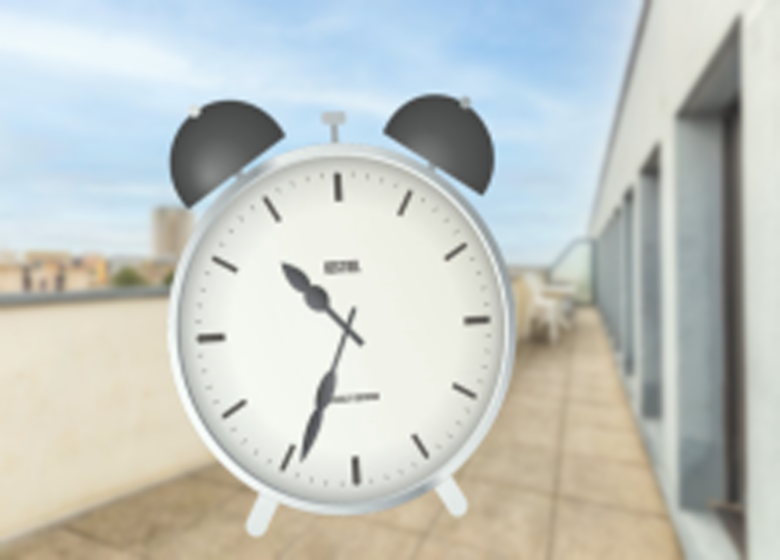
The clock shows 10.34
